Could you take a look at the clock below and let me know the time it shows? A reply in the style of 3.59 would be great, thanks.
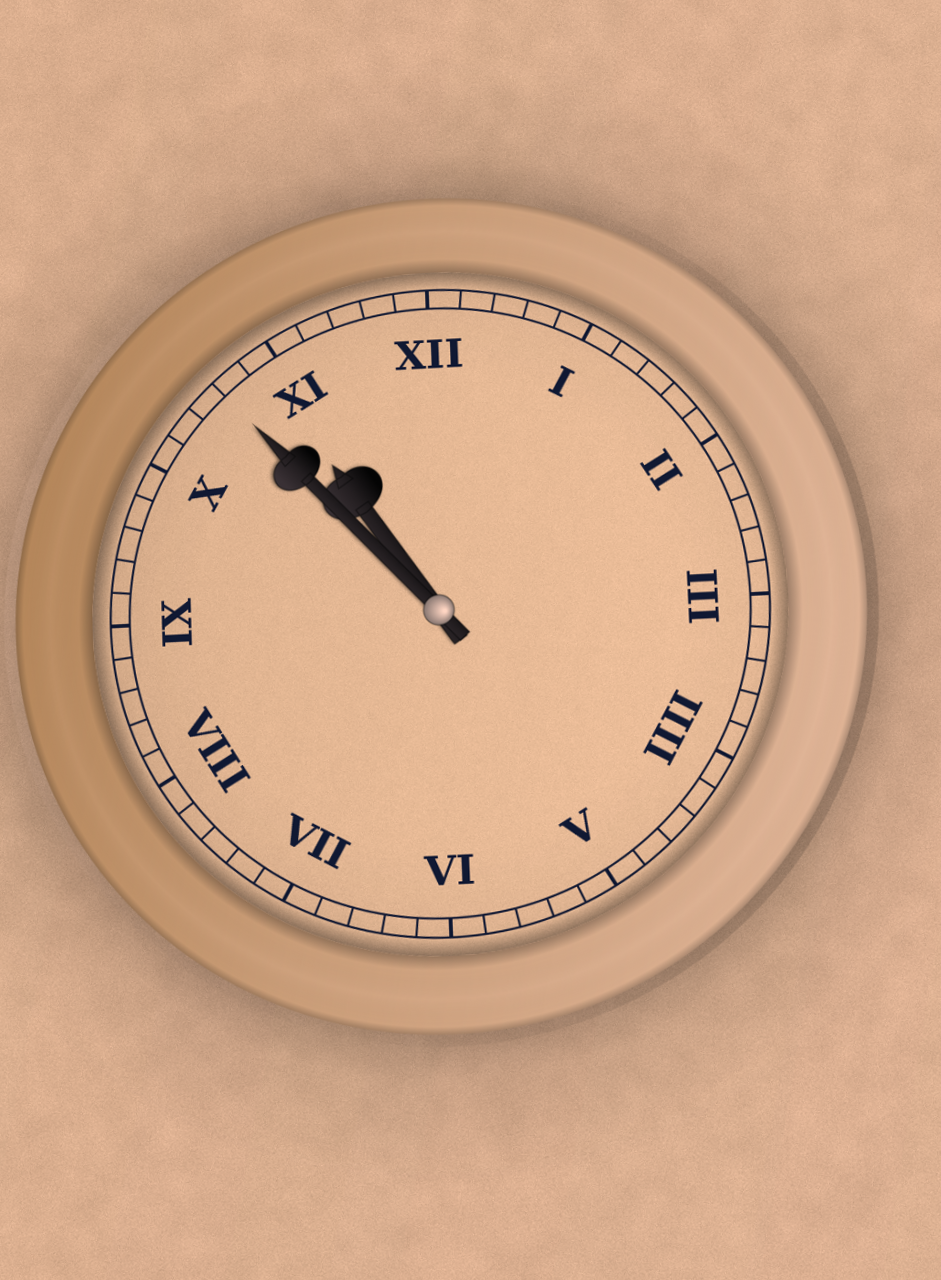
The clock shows 10.53
